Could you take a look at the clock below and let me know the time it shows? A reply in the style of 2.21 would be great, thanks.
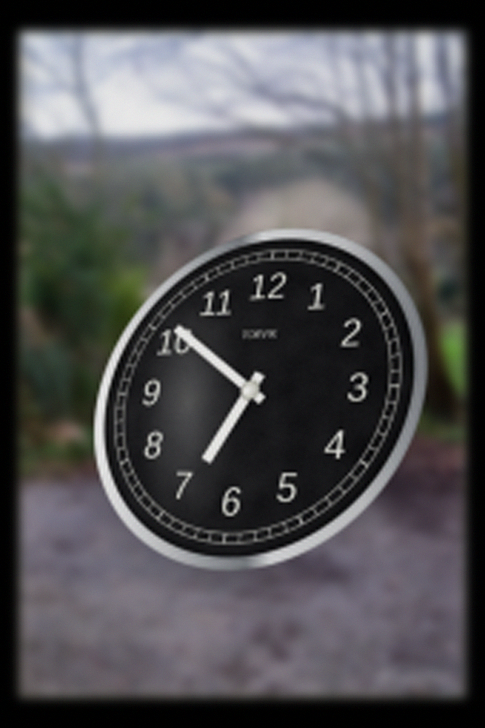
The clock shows 6.51
